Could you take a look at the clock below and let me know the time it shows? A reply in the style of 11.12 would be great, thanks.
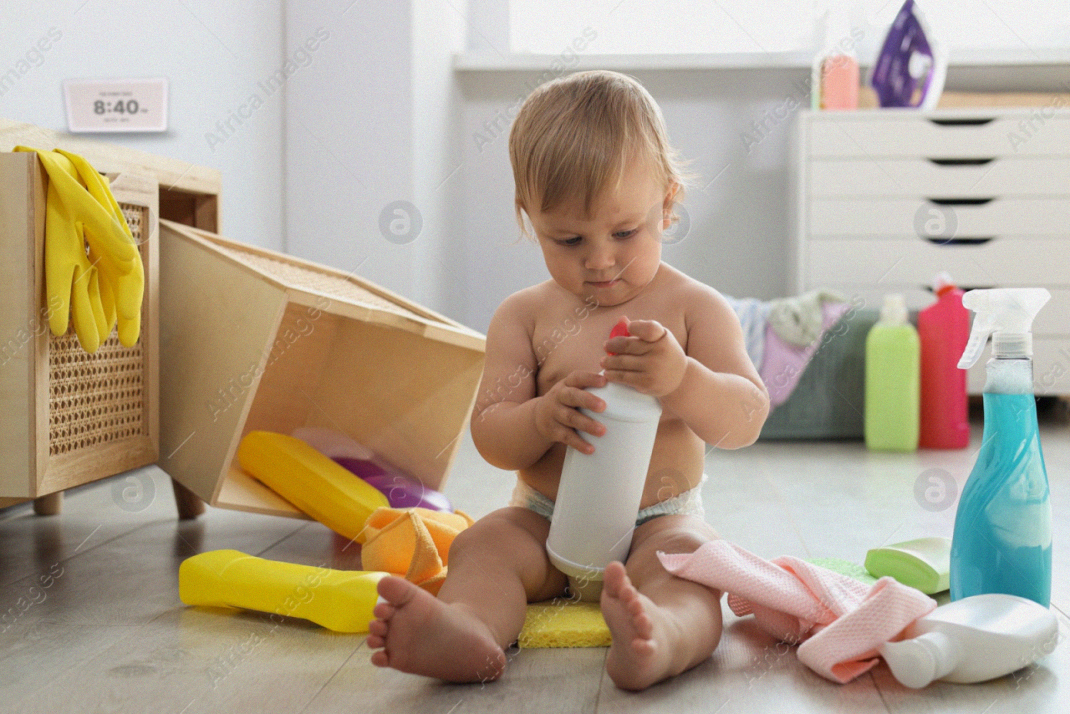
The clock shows 8.40
